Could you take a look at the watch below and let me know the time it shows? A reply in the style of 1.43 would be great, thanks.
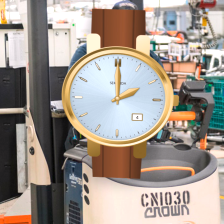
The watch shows 2.00
